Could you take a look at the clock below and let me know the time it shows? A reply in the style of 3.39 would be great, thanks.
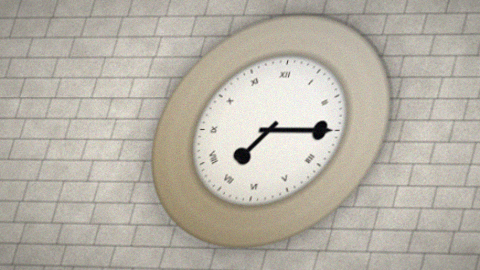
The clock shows 7.15
